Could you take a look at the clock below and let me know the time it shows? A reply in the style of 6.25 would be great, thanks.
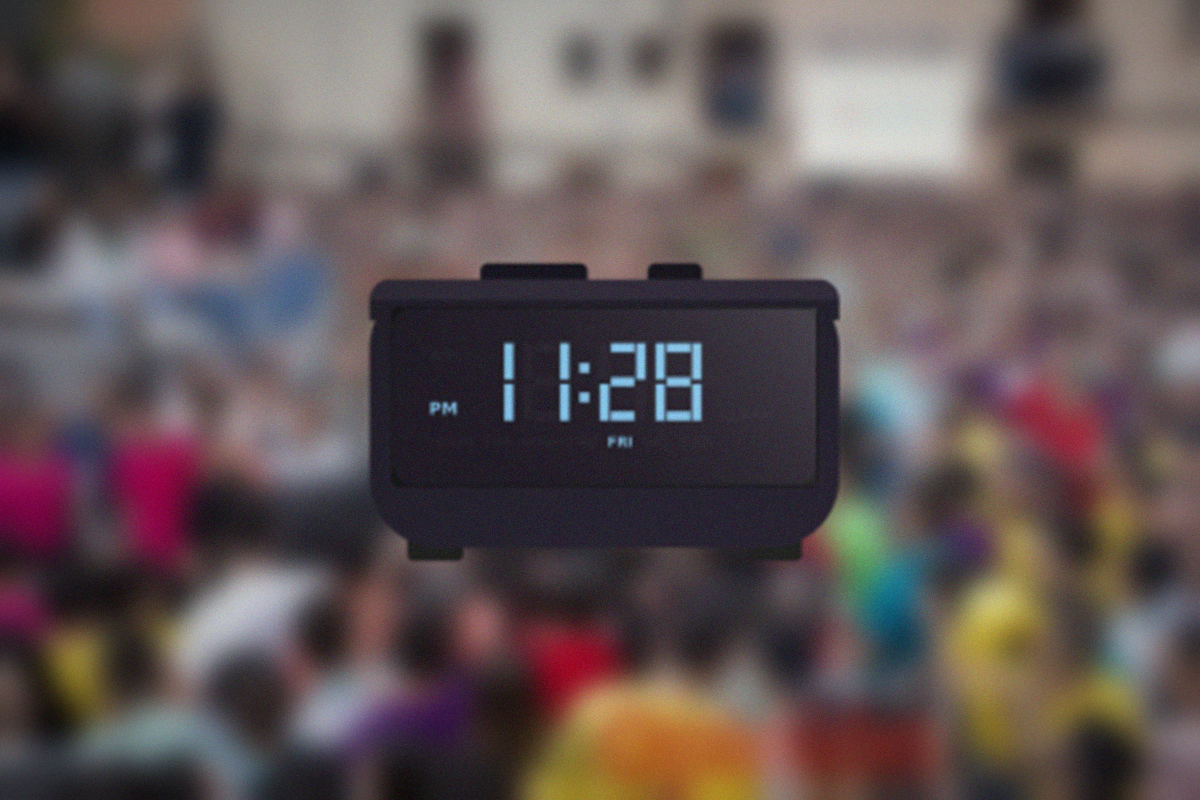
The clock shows 11.28
